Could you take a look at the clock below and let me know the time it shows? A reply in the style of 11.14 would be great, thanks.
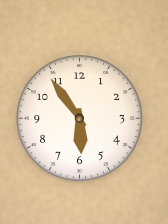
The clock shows 5.54
